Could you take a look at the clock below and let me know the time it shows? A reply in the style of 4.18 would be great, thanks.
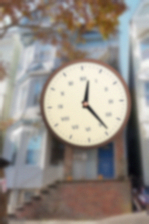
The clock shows 12.24
